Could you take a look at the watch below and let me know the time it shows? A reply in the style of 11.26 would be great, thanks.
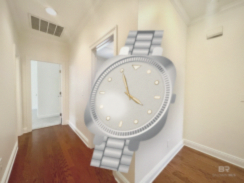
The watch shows 3.55
